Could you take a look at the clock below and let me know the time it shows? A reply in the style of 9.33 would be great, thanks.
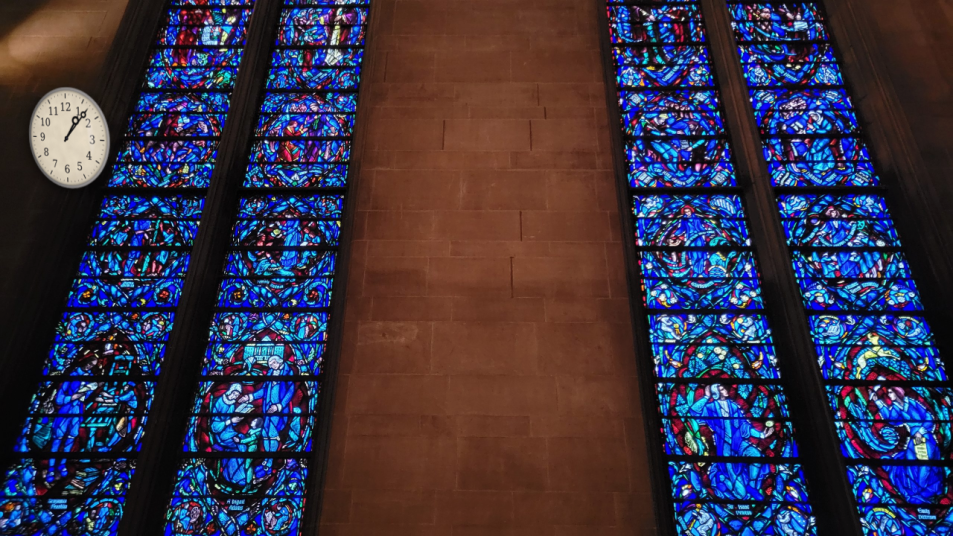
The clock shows 1.07
